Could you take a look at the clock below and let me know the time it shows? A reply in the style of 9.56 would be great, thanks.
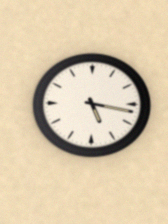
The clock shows 5.17
